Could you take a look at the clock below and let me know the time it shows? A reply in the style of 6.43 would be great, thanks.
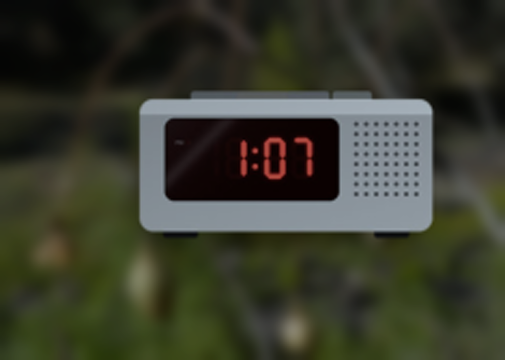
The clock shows 1.07
